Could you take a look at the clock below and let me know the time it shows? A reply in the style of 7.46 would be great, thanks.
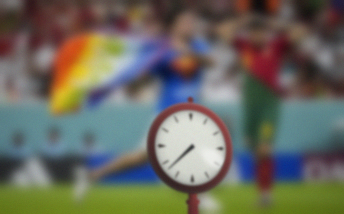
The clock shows 7.38
